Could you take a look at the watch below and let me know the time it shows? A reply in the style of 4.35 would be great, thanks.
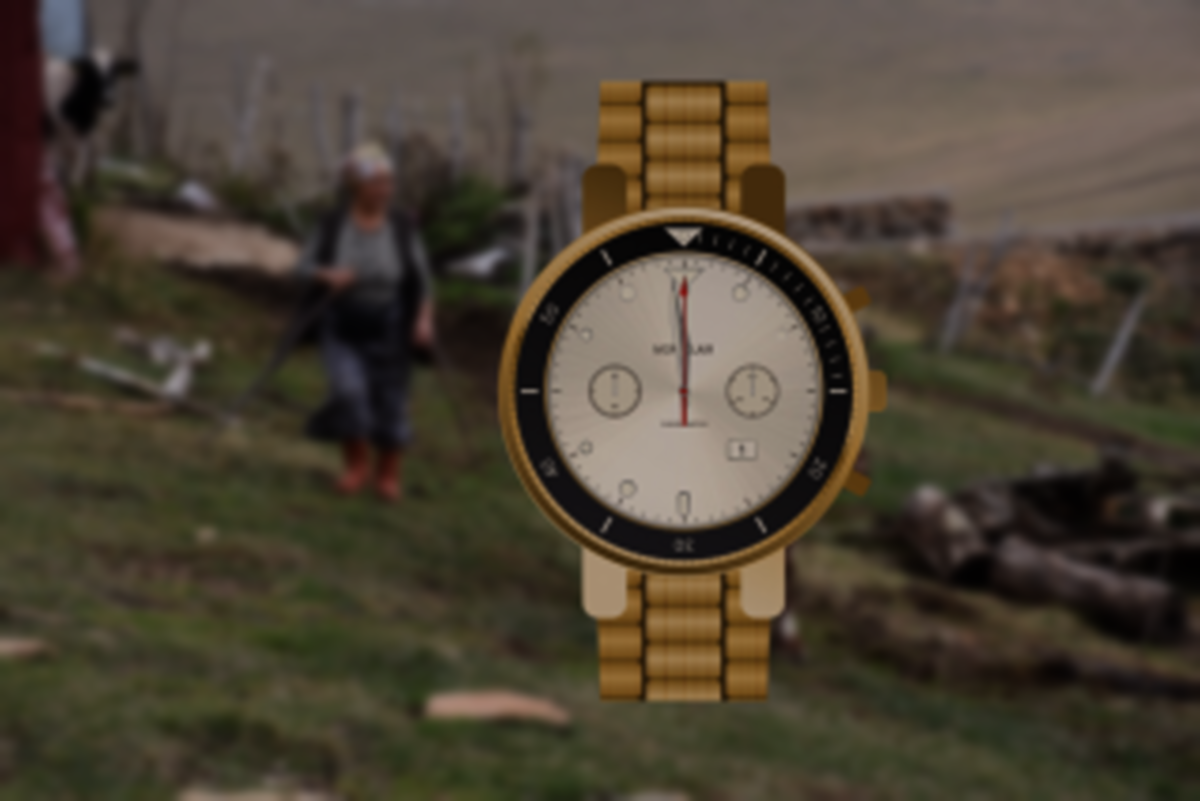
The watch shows 11.59
